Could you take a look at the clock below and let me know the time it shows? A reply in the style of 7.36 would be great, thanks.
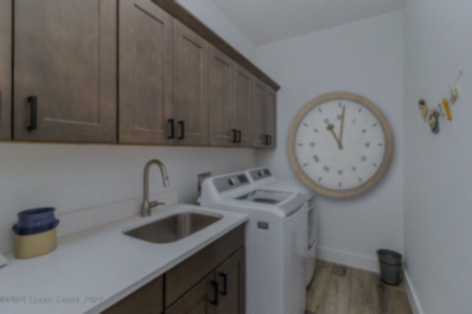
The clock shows 11.01
